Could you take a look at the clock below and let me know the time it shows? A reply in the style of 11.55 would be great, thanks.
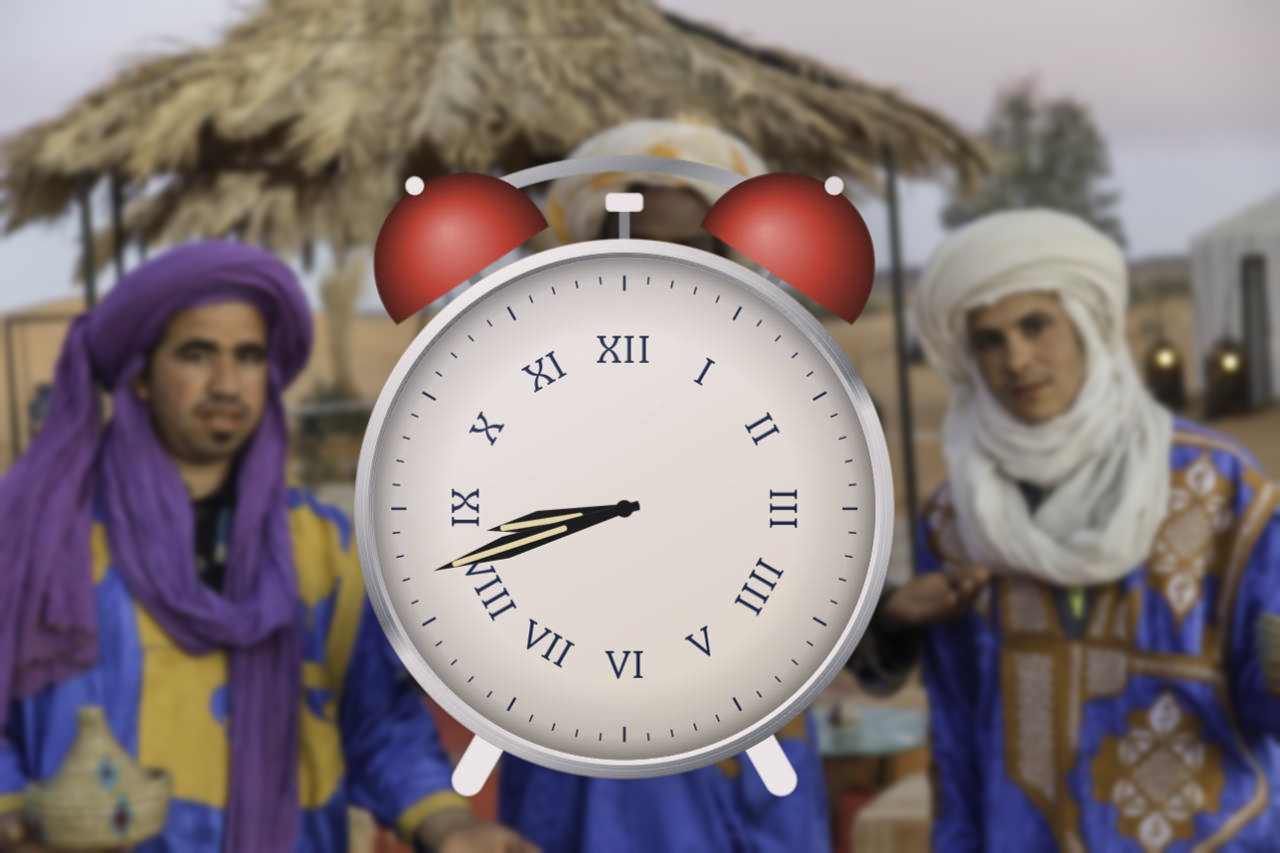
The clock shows 8.42
